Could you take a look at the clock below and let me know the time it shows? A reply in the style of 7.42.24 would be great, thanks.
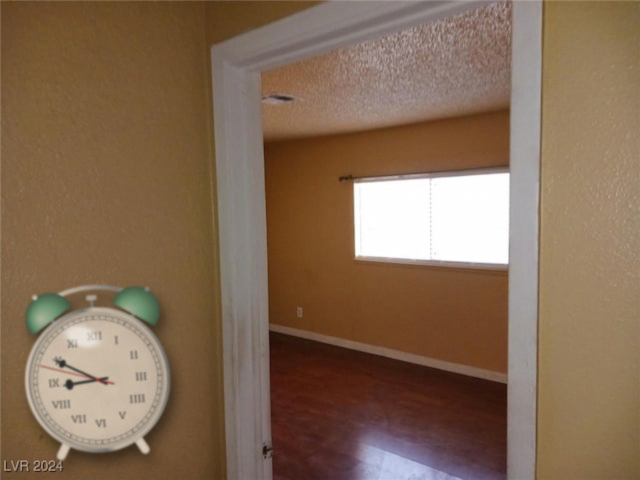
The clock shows 8.49.48
